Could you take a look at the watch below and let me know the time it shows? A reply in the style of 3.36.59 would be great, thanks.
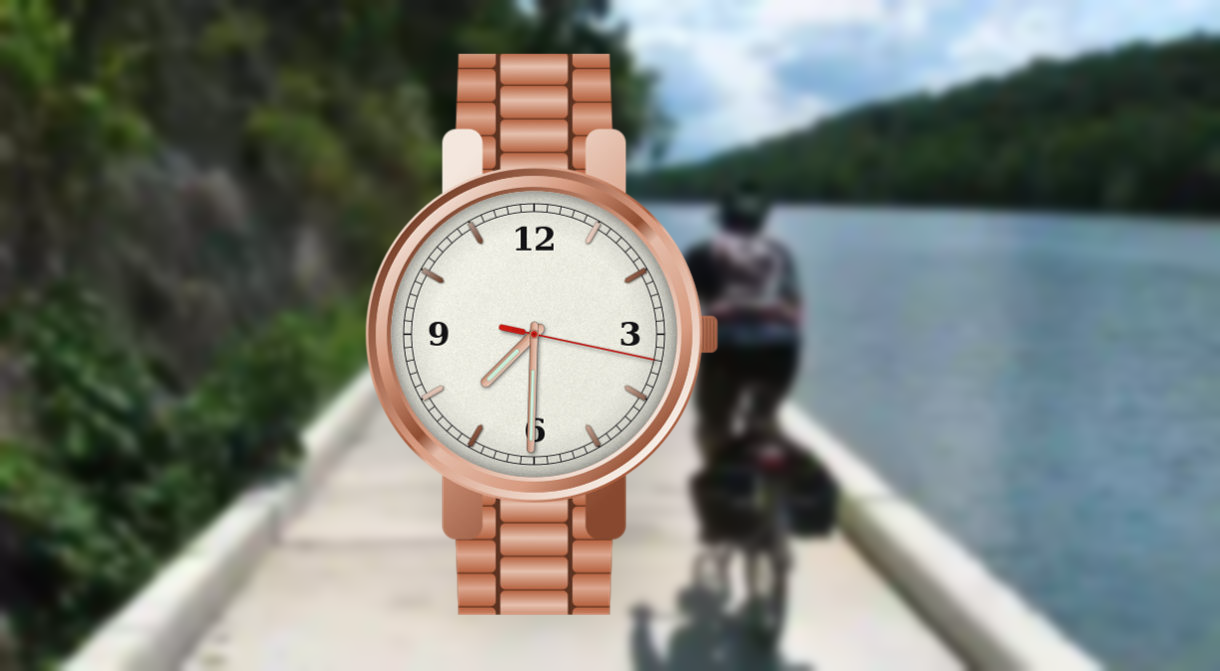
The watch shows 7.30.17
